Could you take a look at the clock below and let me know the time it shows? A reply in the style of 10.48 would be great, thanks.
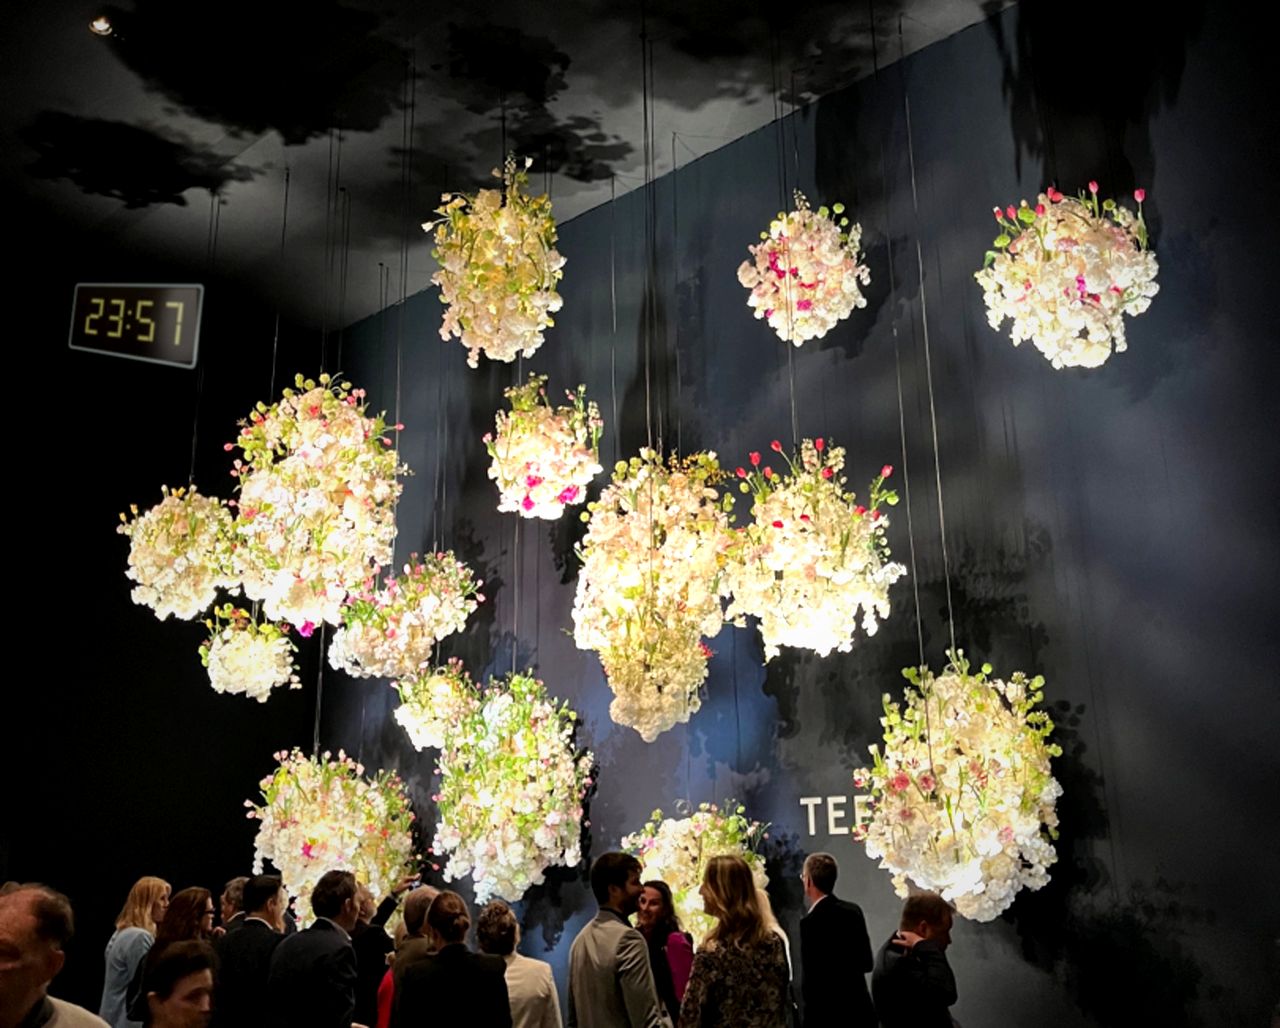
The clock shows 23.57
